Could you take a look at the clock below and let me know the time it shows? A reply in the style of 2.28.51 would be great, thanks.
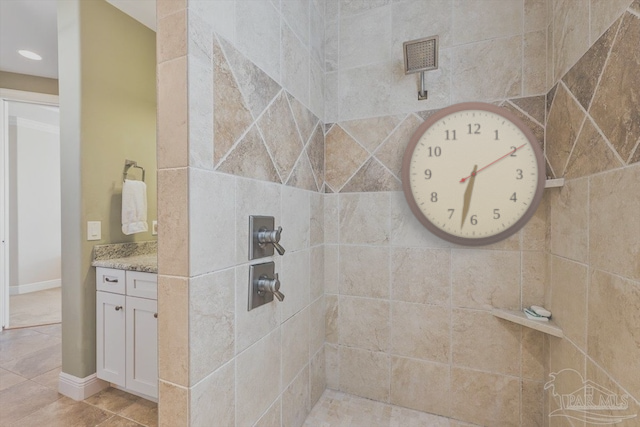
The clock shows 6.32.10
